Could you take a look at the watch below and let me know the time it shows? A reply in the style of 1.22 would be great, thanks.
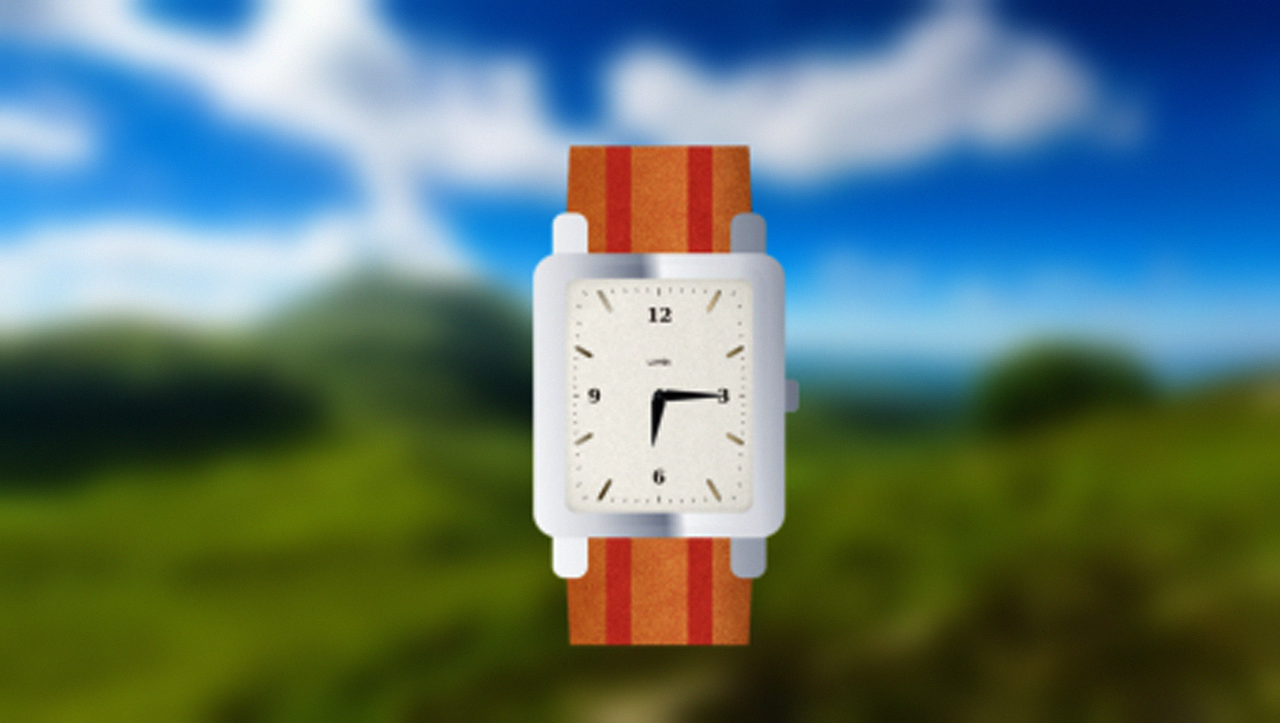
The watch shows 6.15
